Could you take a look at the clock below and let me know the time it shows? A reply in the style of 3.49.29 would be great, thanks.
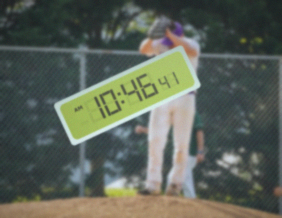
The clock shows 10.46.41
